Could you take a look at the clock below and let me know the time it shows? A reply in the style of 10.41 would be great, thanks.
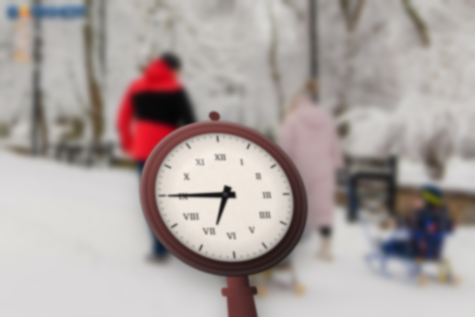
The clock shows 6.45
